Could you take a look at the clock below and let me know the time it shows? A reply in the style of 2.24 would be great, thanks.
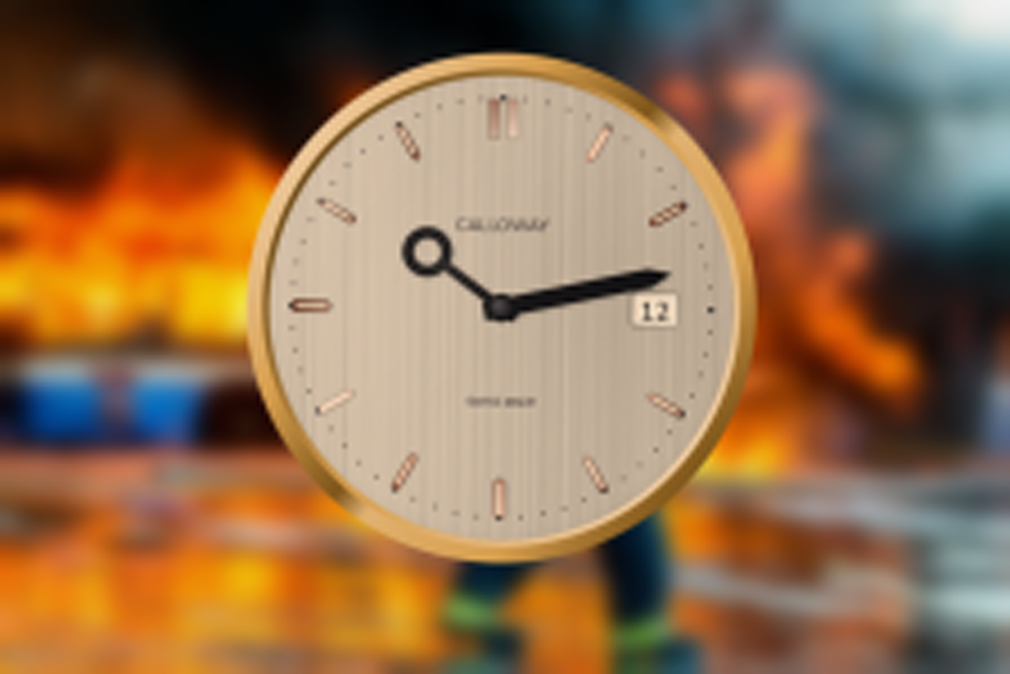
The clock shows 10.13
